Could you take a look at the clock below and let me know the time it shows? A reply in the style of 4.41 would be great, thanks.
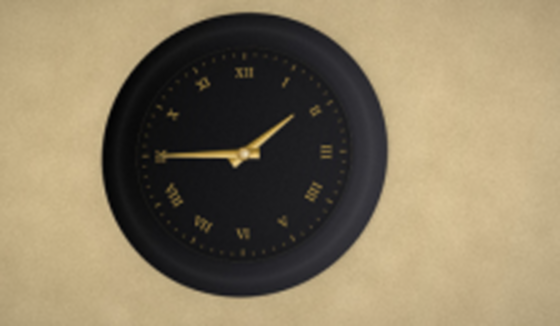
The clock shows 1.45
